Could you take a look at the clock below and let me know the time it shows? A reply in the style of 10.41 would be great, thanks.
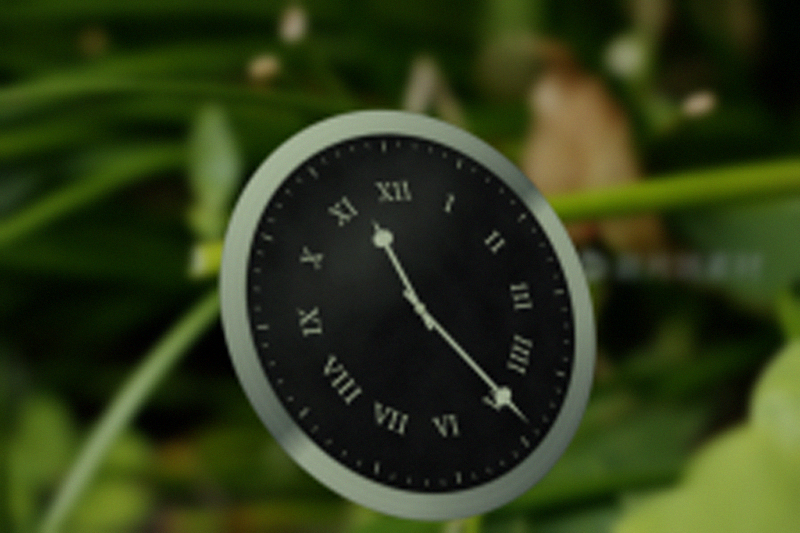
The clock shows 11.24
